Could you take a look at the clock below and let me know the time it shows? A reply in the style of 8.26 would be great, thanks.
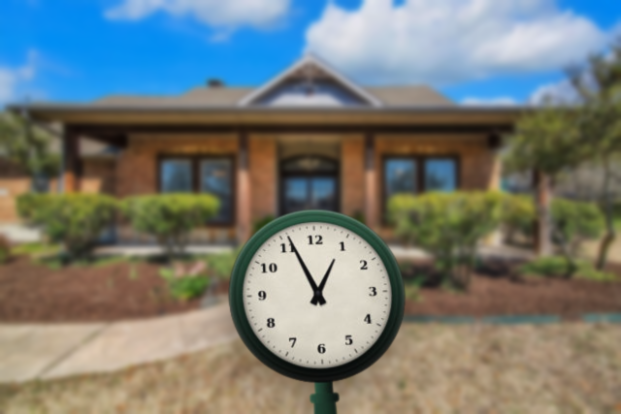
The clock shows 12.56
